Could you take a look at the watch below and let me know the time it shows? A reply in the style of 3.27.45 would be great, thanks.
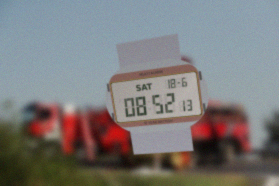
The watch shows 8.52.13
